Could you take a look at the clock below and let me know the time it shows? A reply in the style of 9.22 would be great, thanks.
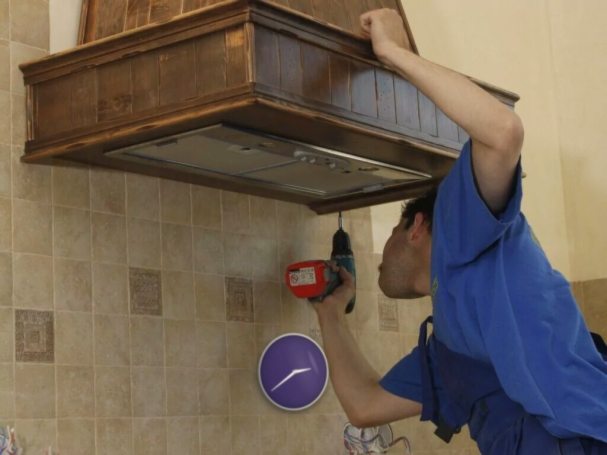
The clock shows 2.39
